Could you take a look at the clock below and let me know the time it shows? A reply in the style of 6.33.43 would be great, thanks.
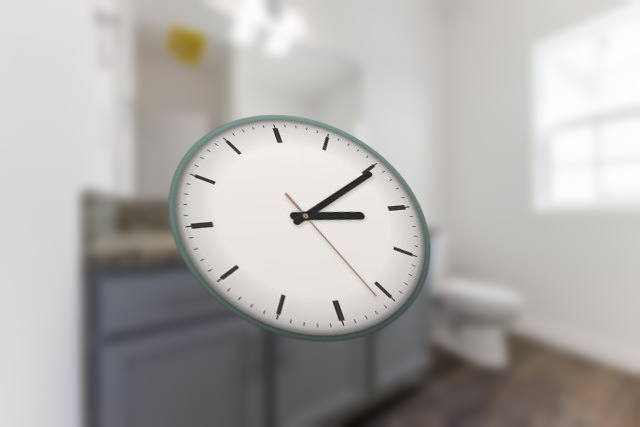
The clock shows 3.10.26
